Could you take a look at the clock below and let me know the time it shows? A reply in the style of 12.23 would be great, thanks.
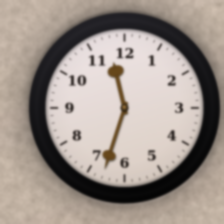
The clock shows 11.33
